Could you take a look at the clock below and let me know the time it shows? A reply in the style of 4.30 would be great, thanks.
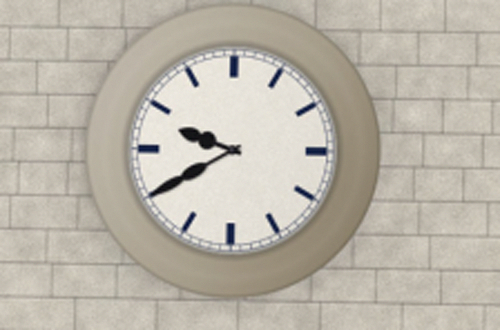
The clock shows 9.40
